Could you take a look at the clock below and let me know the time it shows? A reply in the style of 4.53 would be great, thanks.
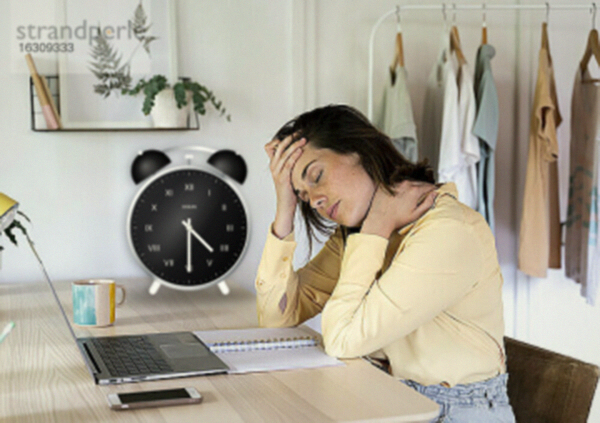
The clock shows 4.30
